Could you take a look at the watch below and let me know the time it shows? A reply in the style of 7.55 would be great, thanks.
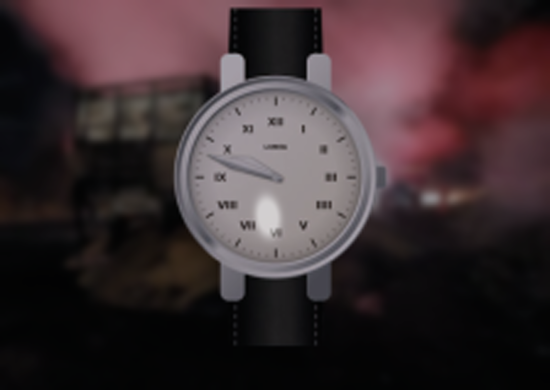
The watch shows 9.48
